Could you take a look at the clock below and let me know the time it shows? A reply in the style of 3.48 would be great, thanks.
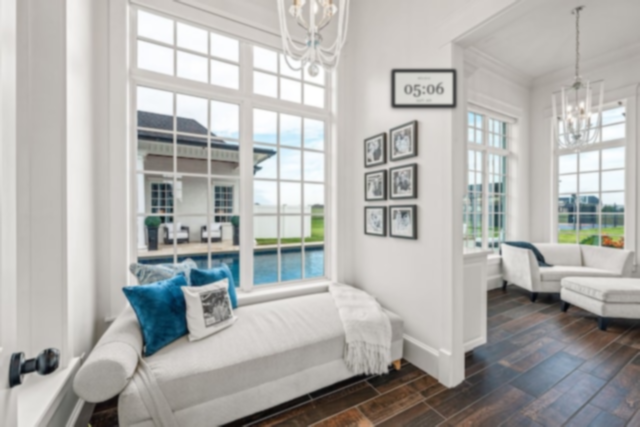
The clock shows 5.06
